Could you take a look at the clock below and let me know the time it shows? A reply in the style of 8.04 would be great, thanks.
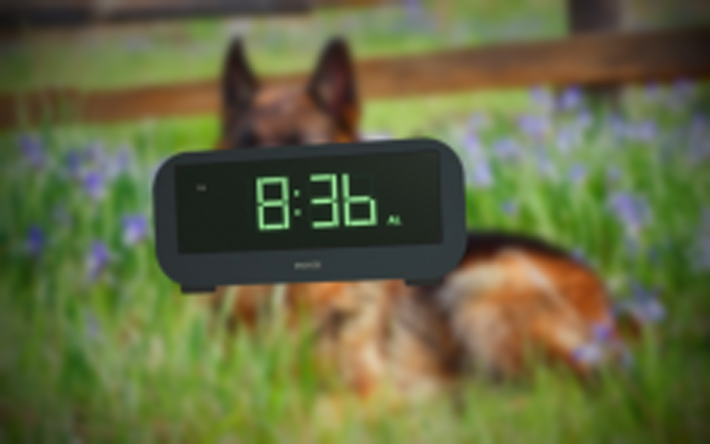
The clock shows 8.36
